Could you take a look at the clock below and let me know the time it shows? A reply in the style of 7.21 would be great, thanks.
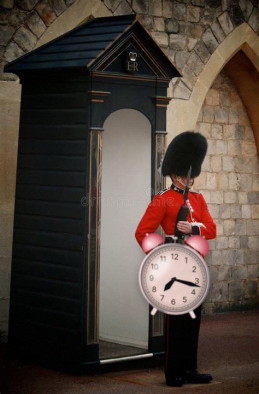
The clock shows 7.17
